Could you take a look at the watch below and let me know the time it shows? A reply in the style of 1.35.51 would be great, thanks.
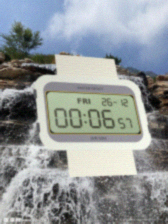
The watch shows 0.06.57
